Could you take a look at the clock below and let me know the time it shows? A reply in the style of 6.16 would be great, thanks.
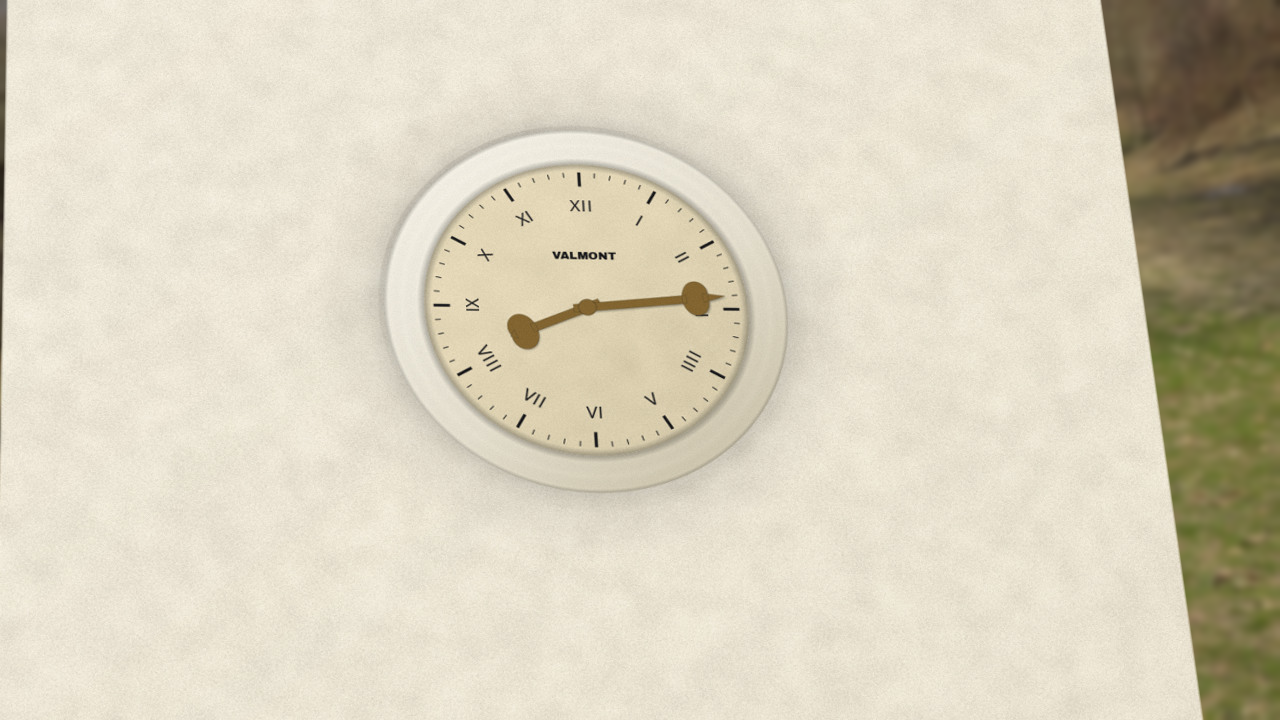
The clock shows 8.14
